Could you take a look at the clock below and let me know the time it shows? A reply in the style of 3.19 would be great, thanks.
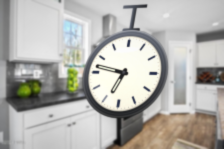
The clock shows 6.47
